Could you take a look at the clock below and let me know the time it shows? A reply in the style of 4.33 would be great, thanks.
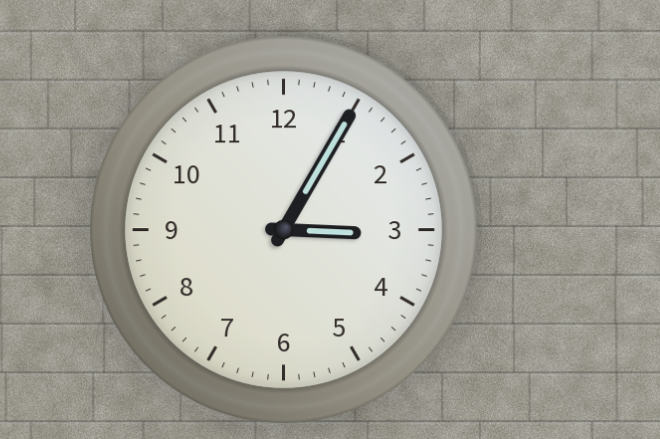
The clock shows 3.05
